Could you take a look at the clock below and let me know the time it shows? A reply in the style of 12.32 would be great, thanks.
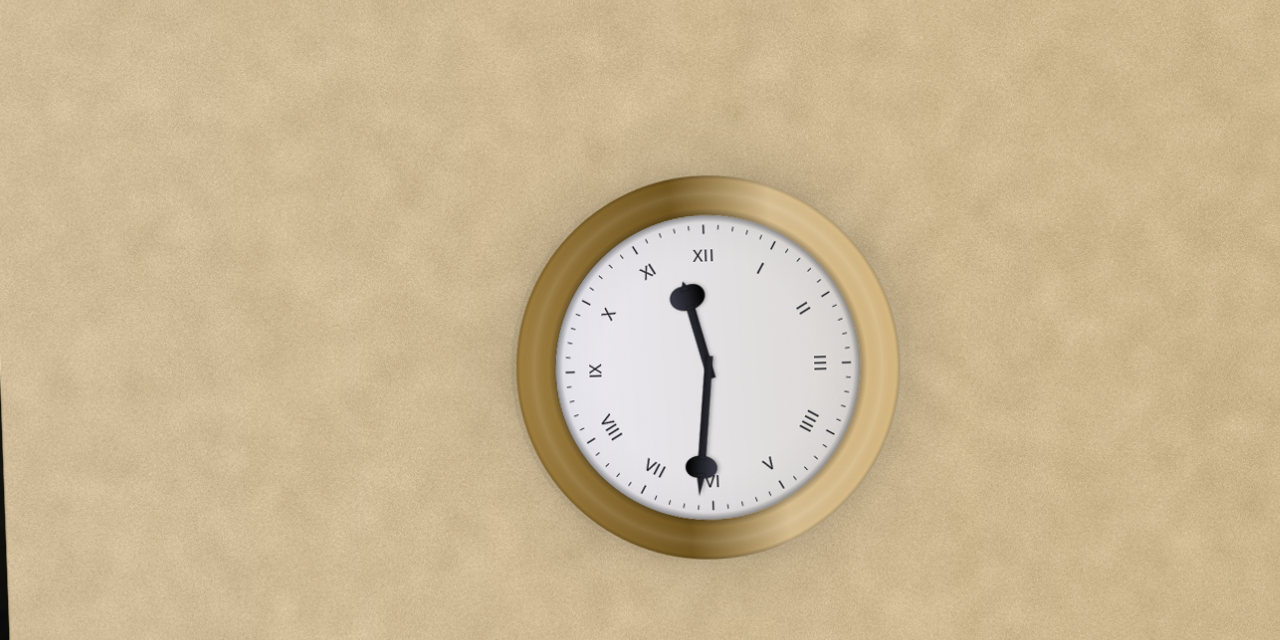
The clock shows 11.31
